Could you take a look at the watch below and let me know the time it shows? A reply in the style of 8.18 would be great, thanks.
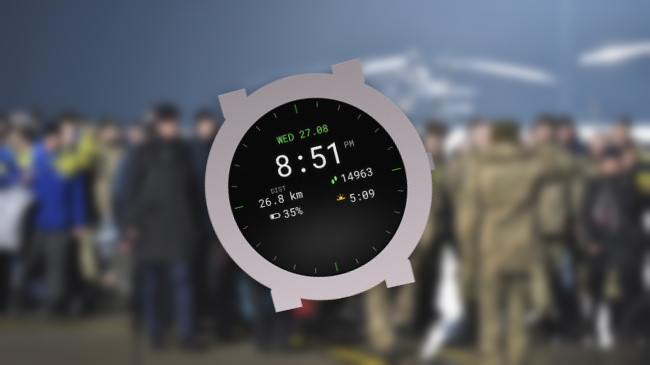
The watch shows 8.51
